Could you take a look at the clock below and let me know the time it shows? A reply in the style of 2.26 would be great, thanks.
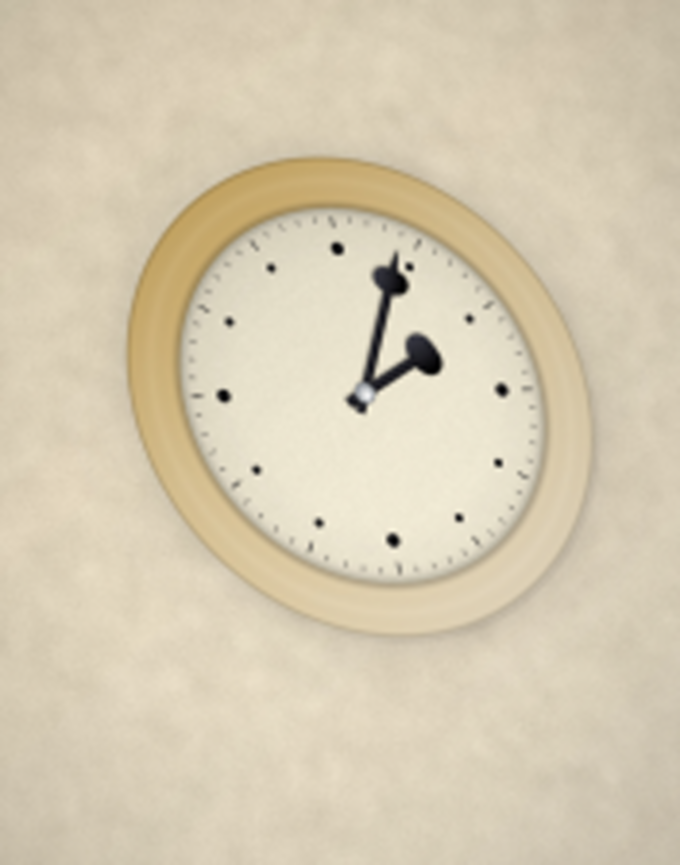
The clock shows 2.04
